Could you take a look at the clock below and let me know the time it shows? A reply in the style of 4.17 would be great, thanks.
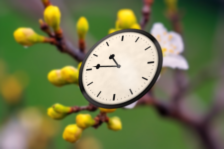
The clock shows 10.46
